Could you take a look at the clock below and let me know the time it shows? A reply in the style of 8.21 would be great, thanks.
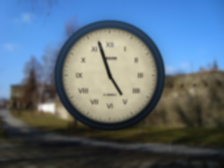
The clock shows 4.57
